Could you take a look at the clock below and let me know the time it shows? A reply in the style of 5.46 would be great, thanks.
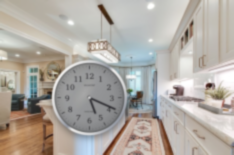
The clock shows 5.19
